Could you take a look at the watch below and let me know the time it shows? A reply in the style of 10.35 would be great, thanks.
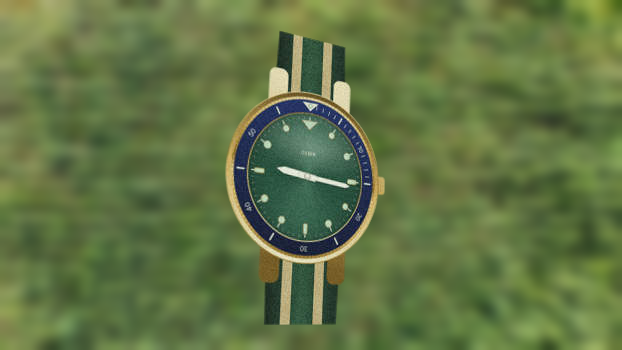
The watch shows 9.16
